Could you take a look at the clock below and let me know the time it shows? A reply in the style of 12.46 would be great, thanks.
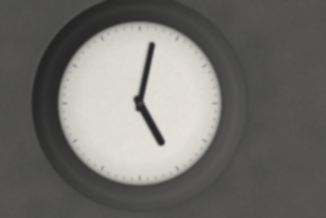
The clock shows 5.02
